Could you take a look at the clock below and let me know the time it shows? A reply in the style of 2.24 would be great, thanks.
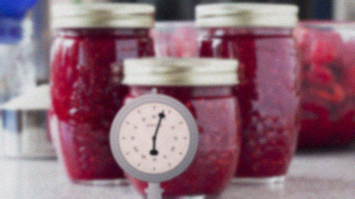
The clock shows 6.03
